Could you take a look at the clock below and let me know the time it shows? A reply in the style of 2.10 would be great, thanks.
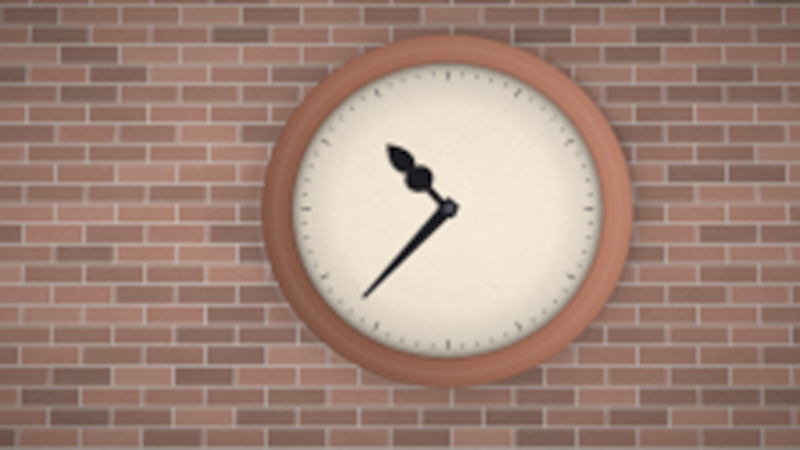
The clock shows 10.37
